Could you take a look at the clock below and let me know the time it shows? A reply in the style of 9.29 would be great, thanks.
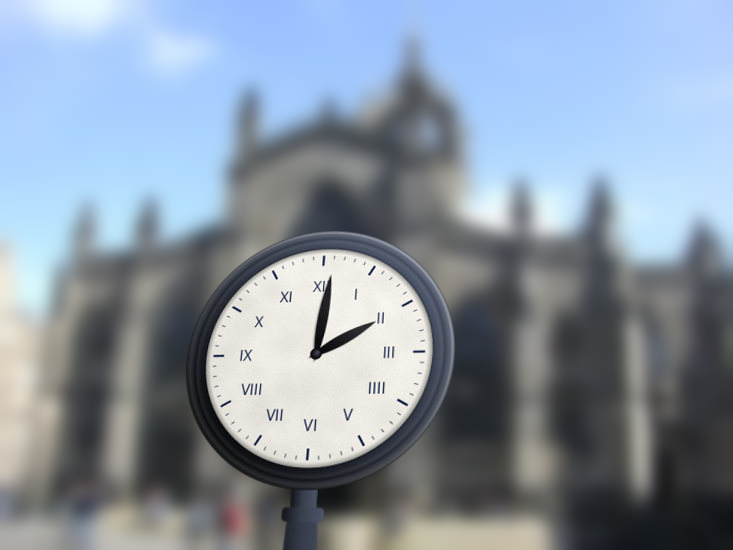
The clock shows 2.01
